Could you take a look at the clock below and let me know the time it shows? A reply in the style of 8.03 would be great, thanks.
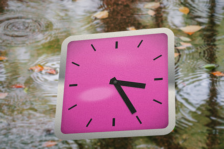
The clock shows 3.25
